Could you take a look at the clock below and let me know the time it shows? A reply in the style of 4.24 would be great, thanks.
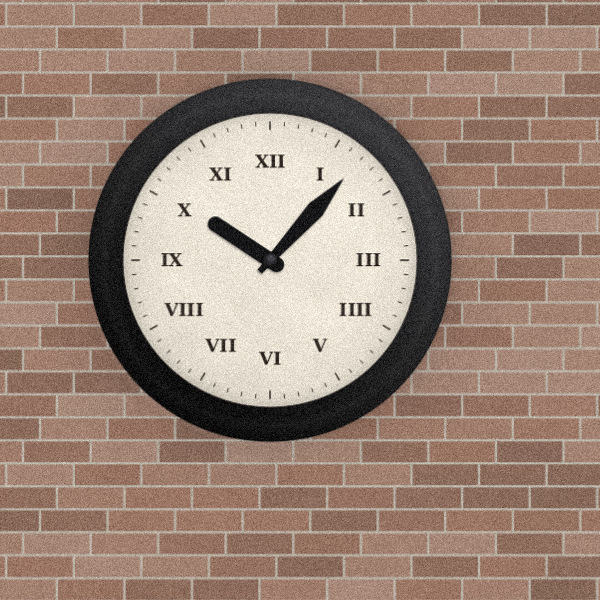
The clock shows 10.07
